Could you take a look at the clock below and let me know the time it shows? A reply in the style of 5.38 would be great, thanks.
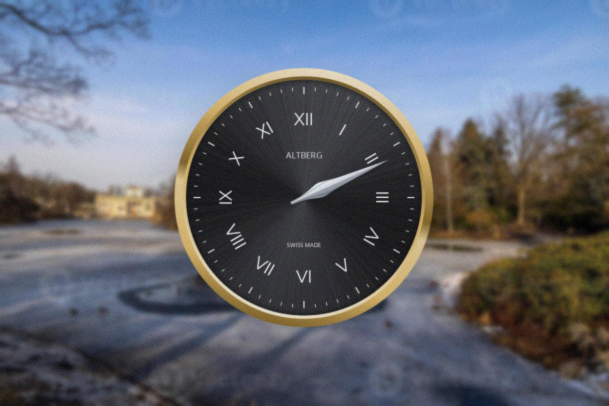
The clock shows 2.11
